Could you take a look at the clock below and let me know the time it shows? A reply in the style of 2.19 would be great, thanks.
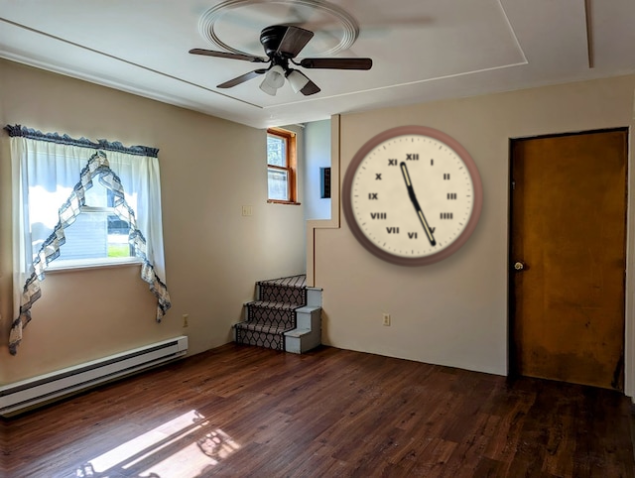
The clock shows 11.26
